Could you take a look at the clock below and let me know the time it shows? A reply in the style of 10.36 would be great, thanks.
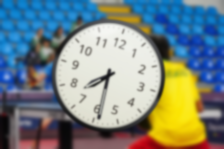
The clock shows 7.29
